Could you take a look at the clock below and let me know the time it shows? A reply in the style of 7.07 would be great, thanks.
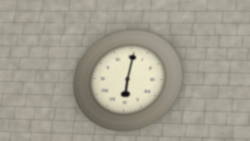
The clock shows 6.01
